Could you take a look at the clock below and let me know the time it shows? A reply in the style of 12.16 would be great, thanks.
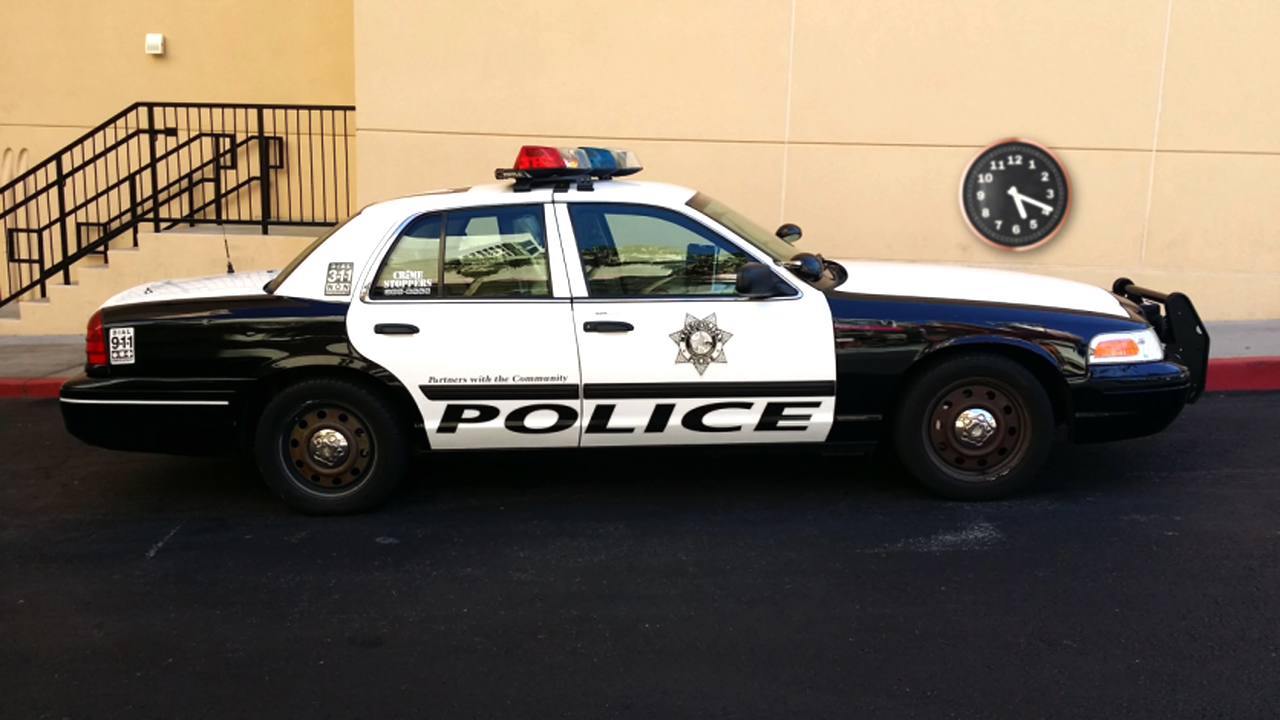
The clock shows 5.19
